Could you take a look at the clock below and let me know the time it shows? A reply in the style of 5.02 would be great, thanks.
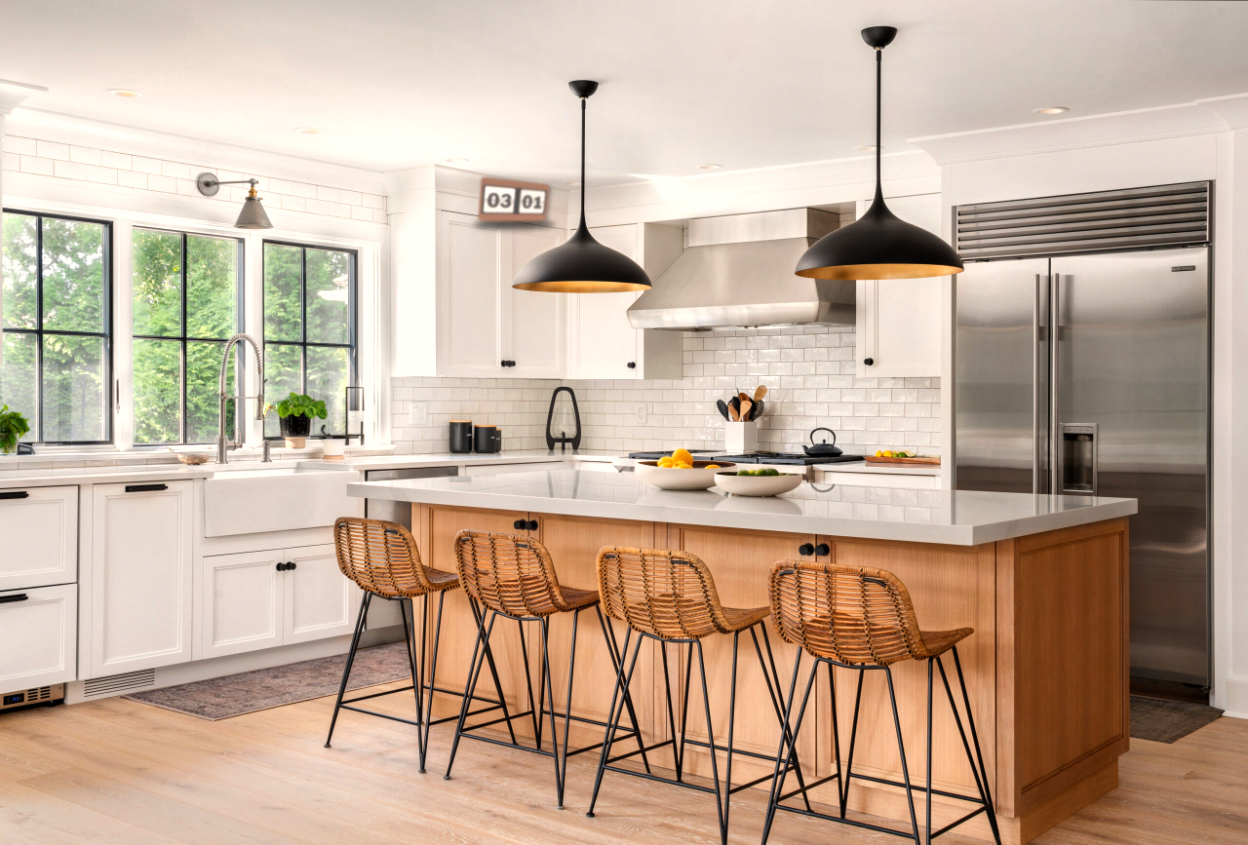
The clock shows 3.01
